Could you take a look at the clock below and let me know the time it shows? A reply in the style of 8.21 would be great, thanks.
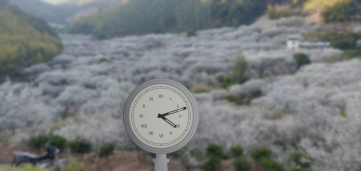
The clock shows 4.12
